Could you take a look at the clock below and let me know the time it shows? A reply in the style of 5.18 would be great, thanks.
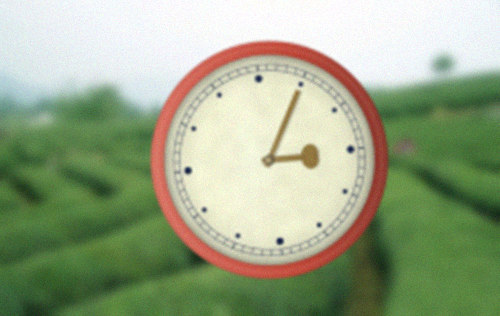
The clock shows 3.05
